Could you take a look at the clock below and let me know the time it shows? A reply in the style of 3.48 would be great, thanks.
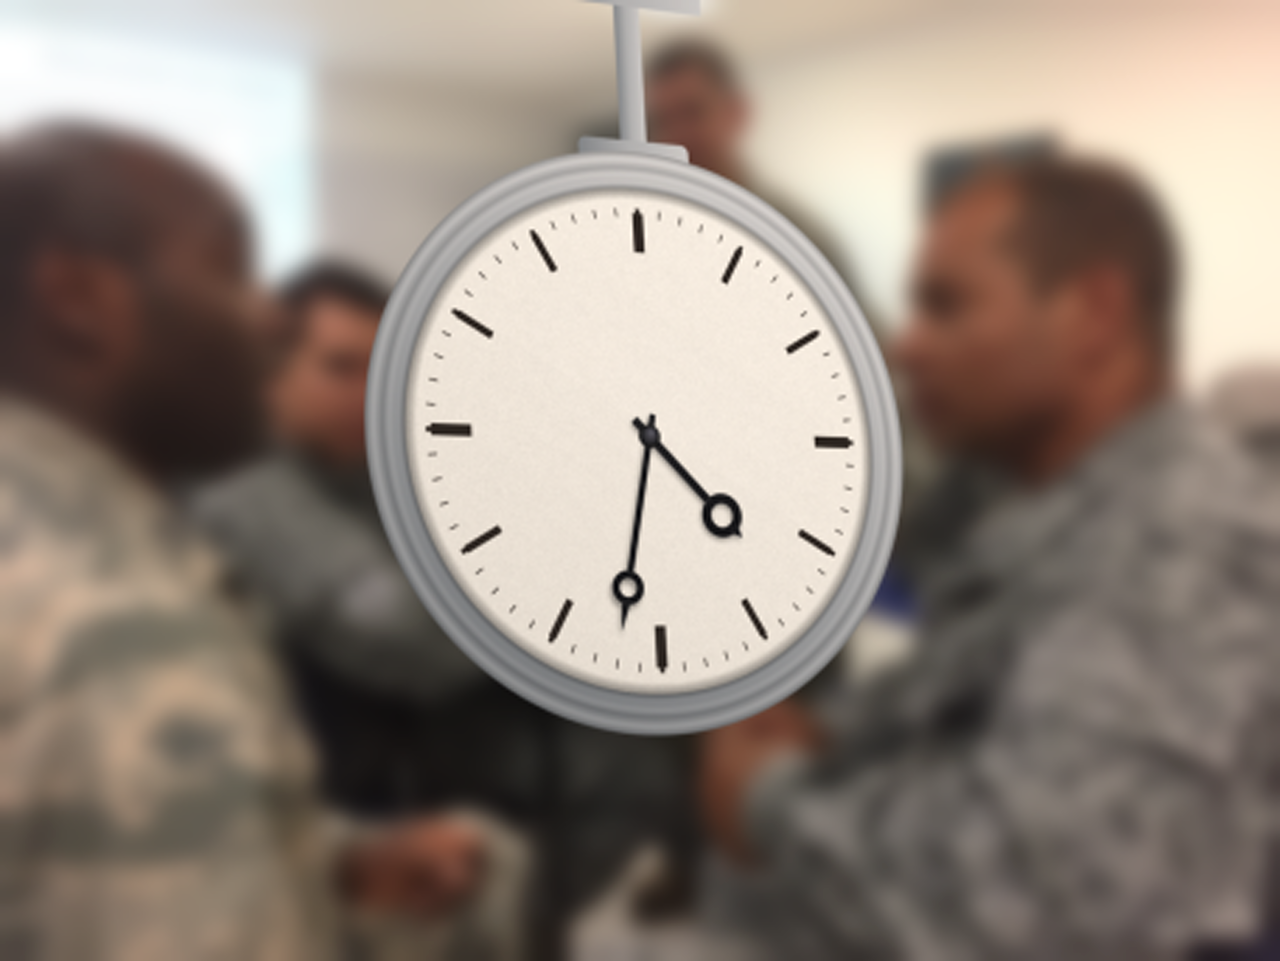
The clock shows 4.32
